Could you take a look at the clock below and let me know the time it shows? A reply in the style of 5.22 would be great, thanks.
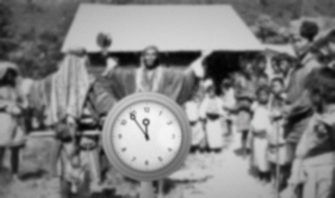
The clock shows 11.54
